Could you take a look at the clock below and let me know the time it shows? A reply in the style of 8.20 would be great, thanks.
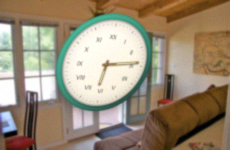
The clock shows 6.14
